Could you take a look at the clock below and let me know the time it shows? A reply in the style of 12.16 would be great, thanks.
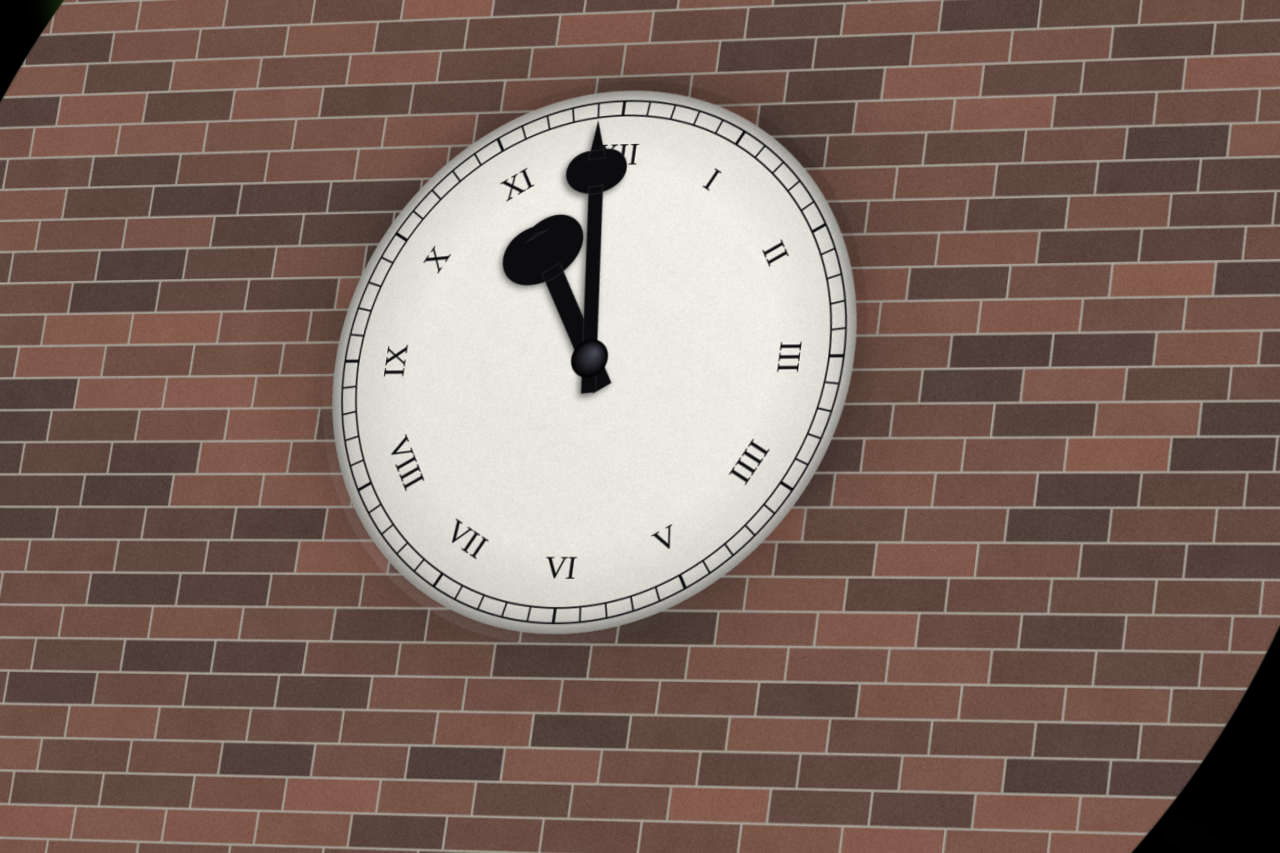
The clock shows 10.59
